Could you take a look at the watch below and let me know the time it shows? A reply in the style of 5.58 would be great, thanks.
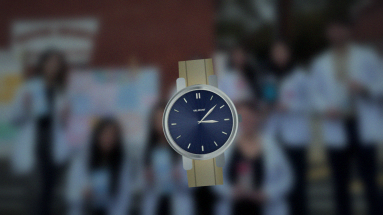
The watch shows 3.08
